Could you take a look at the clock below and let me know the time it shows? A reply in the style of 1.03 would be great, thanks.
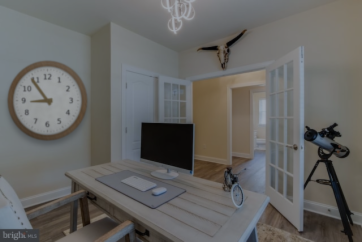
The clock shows 8.54
